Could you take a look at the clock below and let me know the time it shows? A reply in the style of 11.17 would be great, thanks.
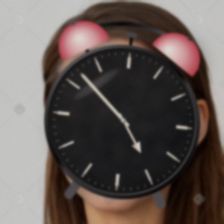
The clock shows 4.52
